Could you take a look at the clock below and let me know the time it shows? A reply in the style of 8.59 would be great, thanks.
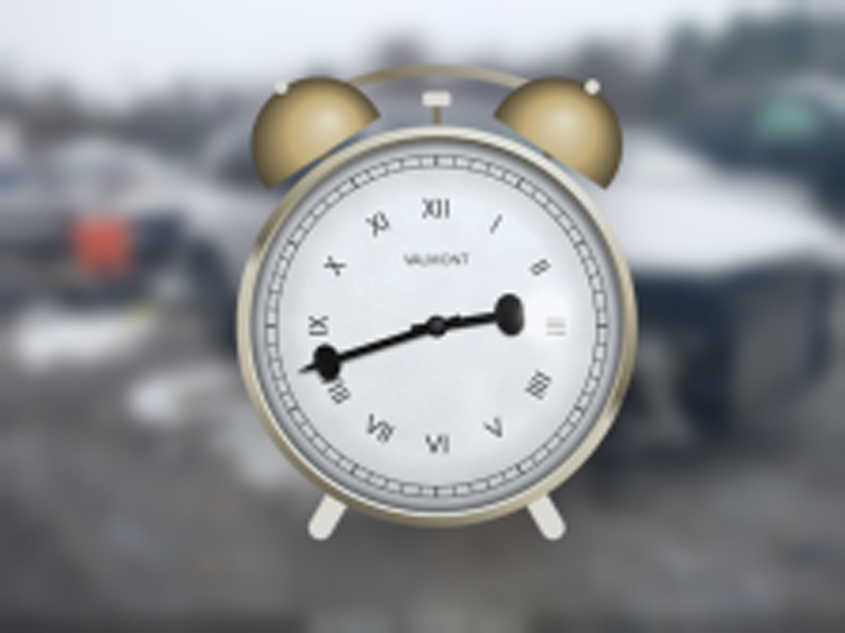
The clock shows 2.42
